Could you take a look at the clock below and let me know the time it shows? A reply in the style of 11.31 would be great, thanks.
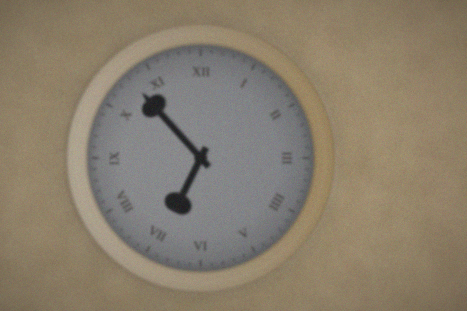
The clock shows 6.53
